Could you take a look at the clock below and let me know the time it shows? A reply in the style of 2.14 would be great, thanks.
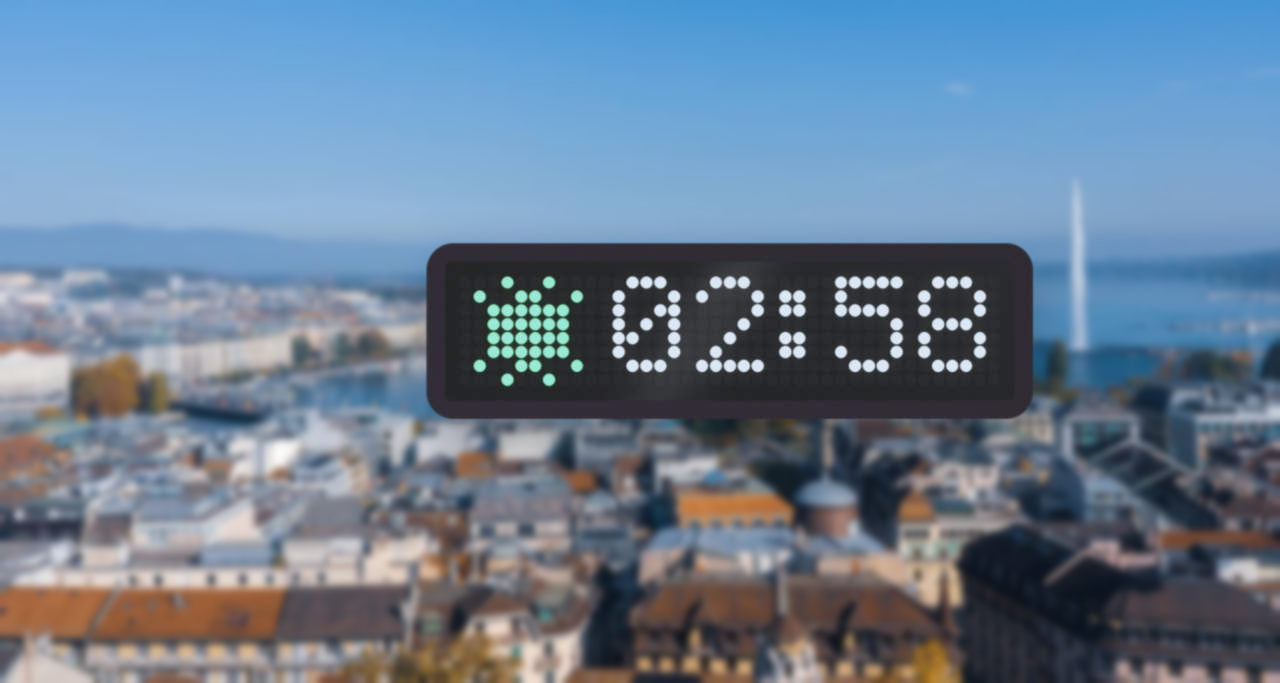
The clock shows 2.58
